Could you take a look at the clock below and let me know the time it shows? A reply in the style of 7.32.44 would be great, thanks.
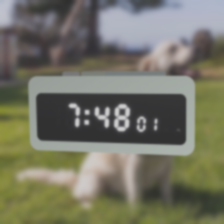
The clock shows 7.48.01
